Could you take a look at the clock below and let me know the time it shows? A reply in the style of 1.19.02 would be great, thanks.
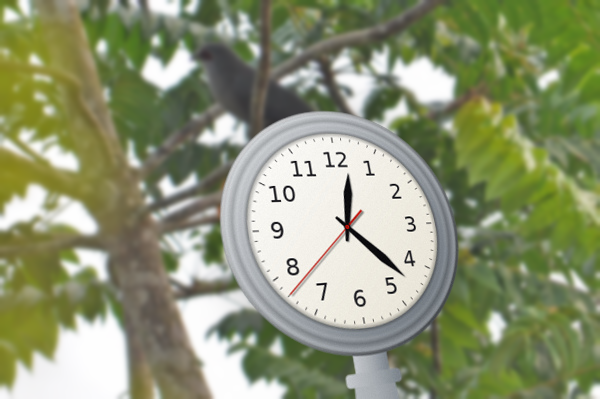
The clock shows 12.22.38
